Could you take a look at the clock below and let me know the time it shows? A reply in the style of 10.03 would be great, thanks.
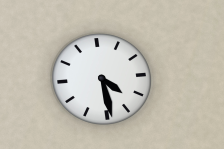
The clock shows 4.29
